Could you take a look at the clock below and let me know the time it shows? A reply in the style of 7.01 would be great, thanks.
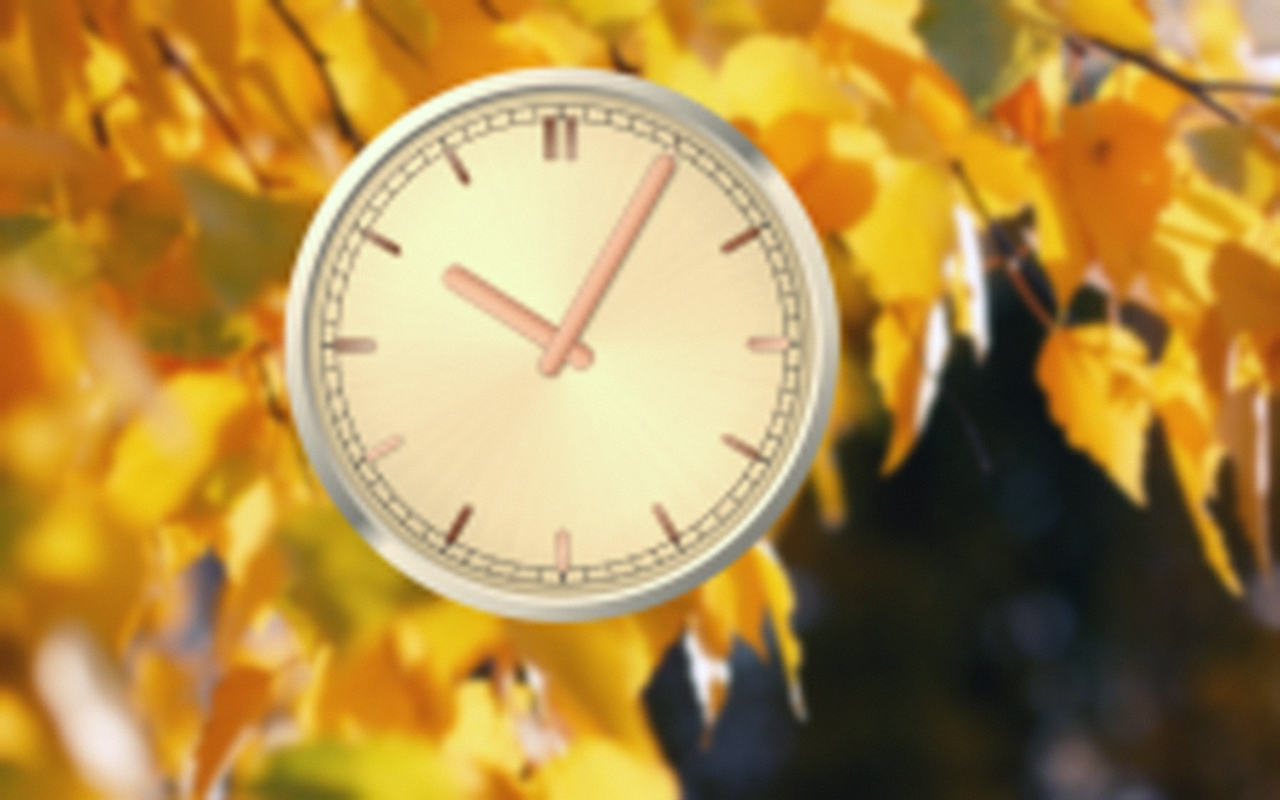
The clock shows 10.05
